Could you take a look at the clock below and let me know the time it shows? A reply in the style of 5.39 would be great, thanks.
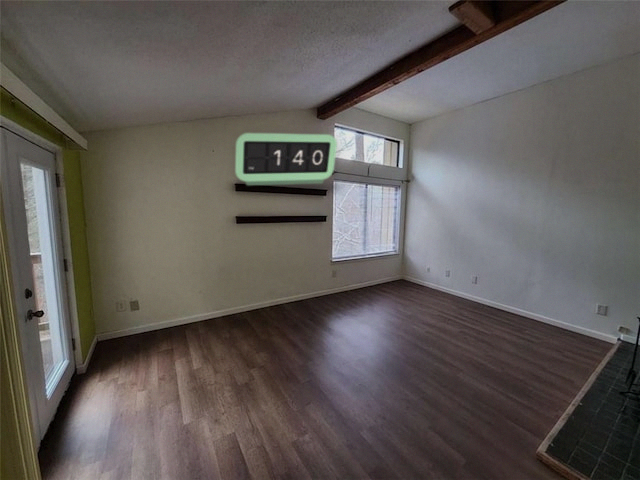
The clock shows 1.40
